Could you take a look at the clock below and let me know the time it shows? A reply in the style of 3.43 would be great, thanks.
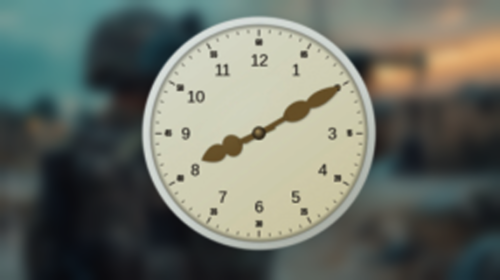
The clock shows 8.10
